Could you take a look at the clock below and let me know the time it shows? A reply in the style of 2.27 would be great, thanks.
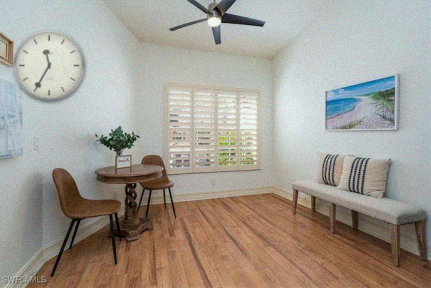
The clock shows 11.35
